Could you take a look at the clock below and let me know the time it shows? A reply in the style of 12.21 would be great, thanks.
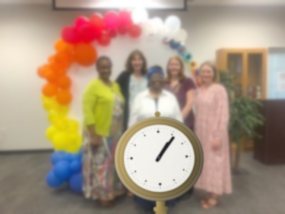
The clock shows 1.06
